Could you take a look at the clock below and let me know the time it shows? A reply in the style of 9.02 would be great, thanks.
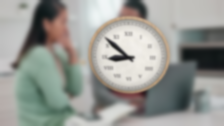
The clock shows 8.52
